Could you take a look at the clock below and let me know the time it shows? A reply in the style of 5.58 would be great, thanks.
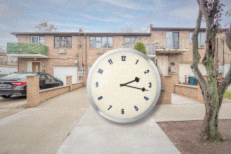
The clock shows 2.17
